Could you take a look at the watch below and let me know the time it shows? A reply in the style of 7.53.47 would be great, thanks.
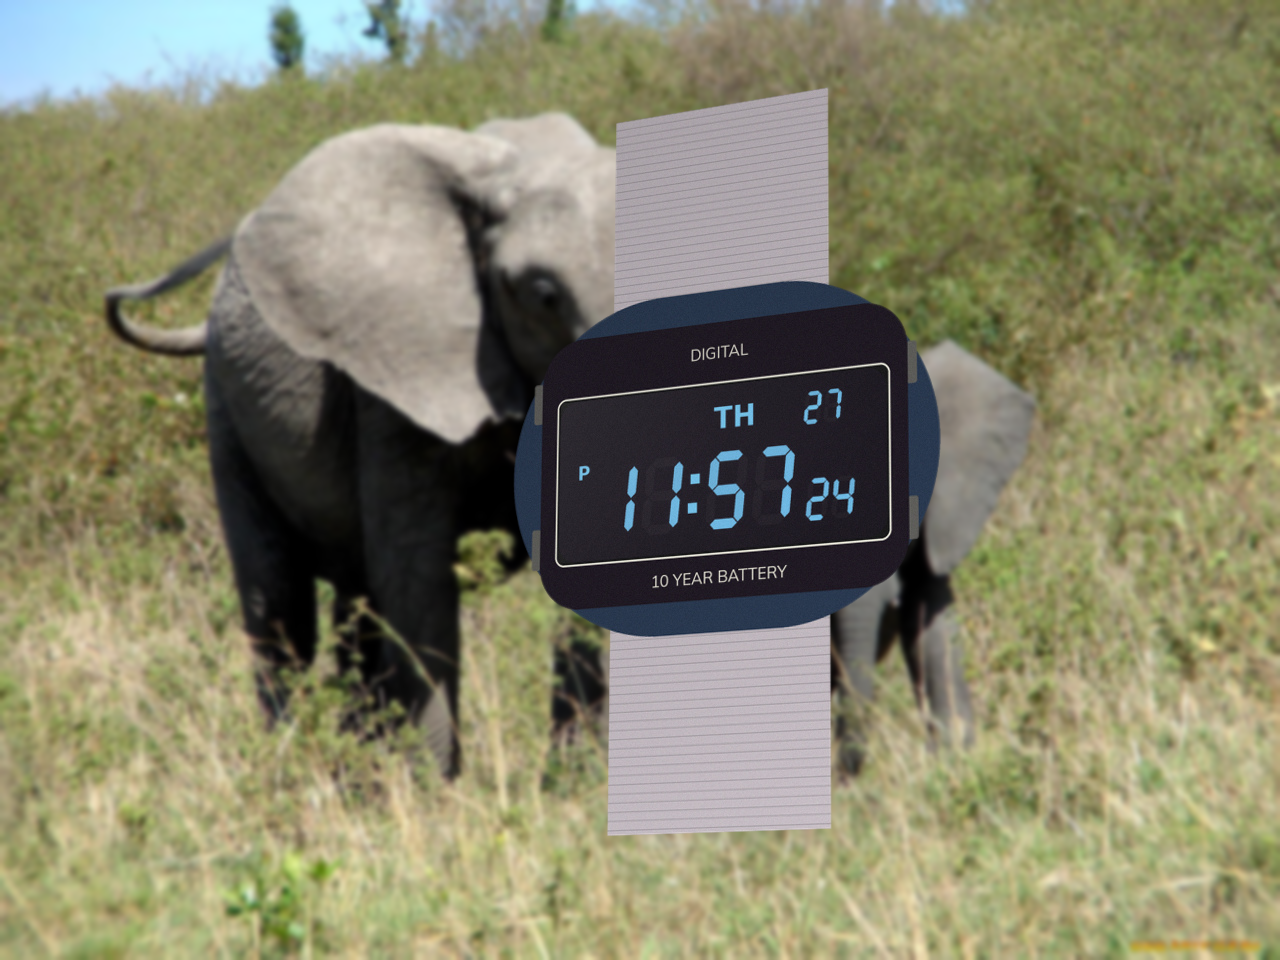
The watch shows 11.57.24
